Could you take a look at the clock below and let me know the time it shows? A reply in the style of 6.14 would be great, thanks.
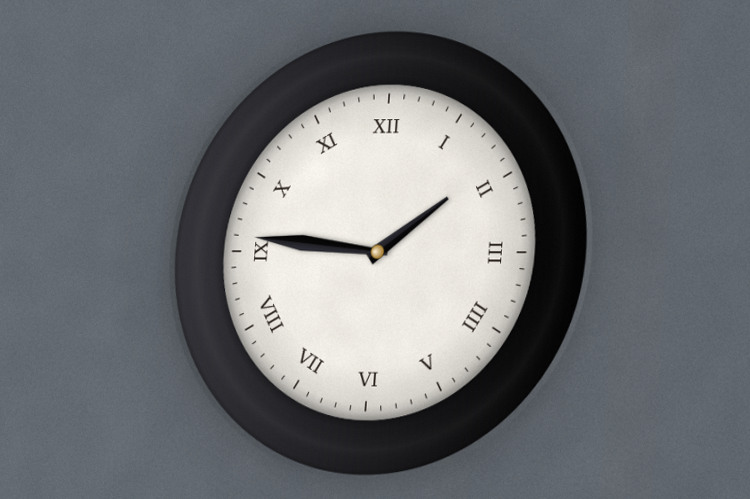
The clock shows 1.46
